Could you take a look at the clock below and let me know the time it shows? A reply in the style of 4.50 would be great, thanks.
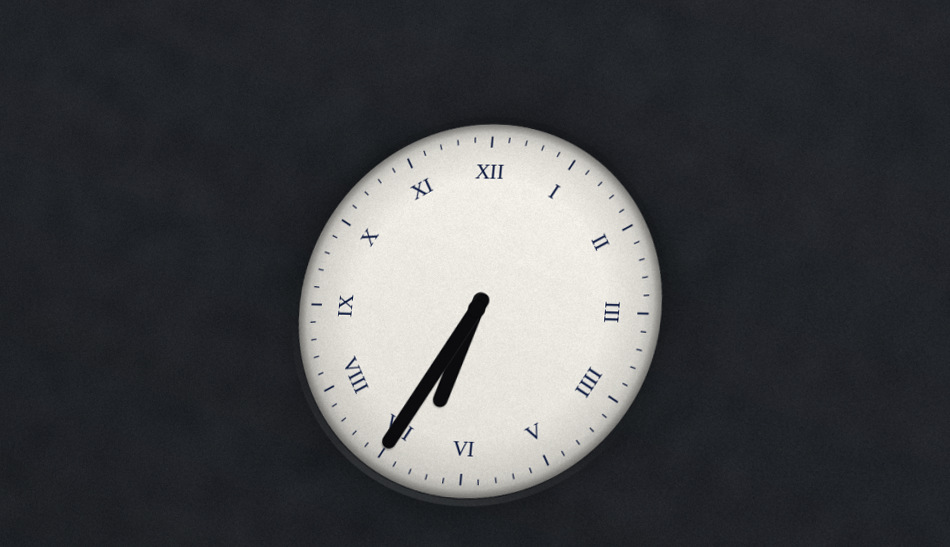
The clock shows 6.35
